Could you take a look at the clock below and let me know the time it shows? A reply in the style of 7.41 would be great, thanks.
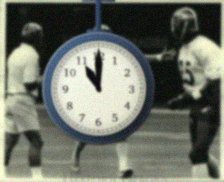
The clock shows 11.00
